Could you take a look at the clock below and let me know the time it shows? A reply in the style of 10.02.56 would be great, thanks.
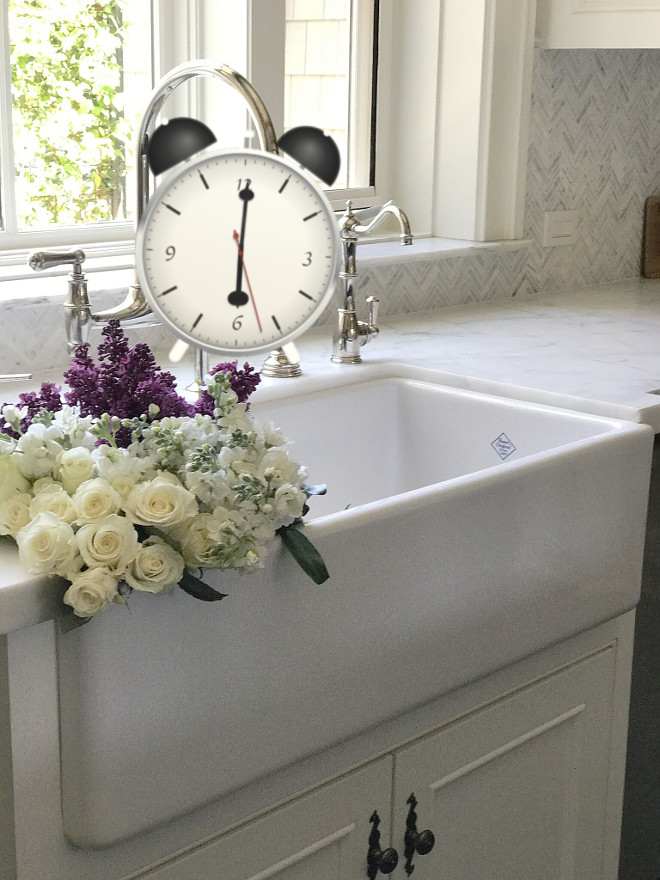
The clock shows 6.00.27
